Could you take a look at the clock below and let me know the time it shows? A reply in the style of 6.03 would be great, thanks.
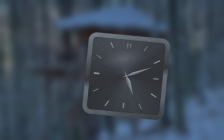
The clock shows 5.11
